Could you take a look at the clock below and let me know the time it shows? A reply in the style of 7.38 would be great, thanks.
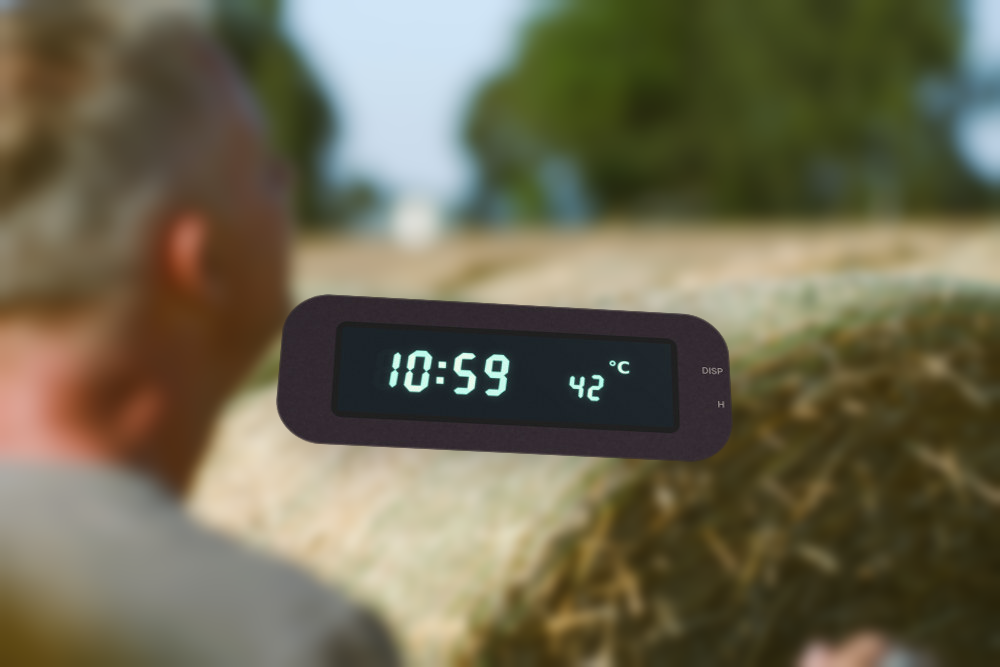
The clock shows 10.59
